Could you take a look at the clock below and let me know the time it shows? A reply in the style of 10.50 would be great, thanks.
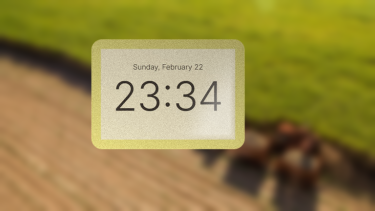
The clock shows 23.34
